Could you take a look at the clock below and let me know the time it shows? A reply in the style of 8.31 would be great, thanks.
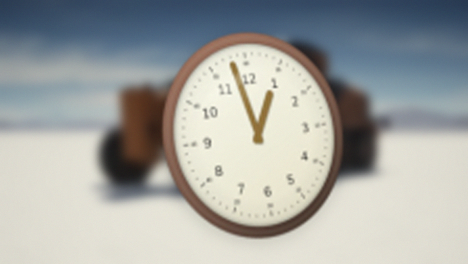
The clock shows 12.58
